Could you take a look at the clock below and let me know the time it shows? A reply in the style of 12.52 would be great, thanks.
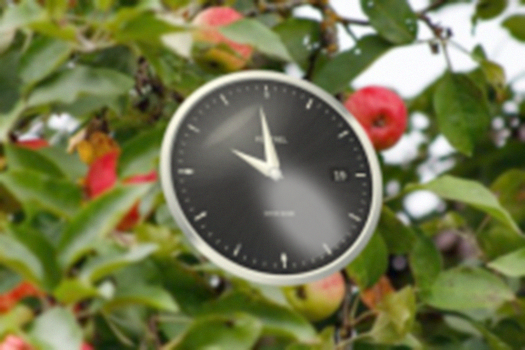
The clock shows 9.59
